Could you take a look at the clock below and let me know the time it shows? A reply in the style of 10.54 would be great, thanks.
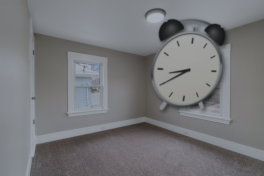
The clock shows 8.40
